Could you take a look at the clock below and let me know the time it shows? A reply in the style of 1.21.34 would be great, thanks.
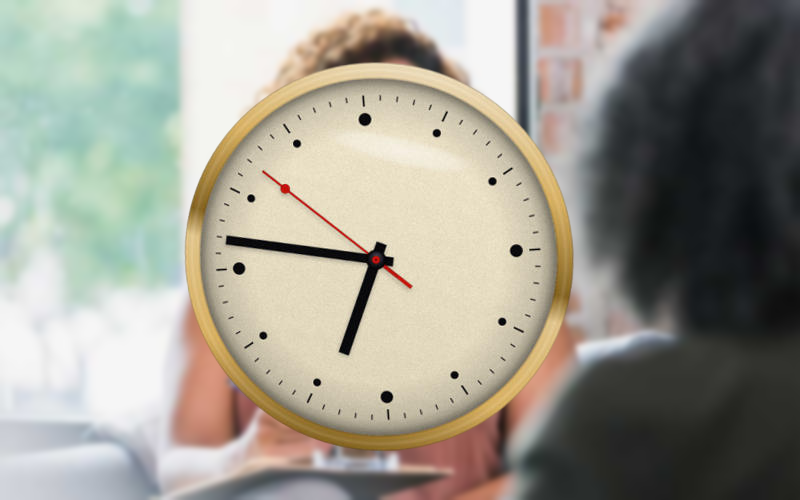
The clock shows 6.46.52
